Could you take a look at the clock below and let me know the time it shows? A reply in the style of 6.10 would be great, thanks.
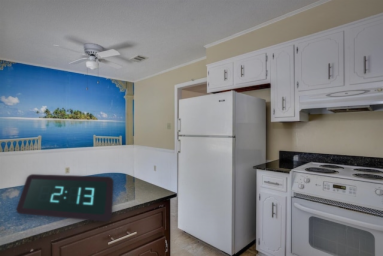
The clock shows 2.13
